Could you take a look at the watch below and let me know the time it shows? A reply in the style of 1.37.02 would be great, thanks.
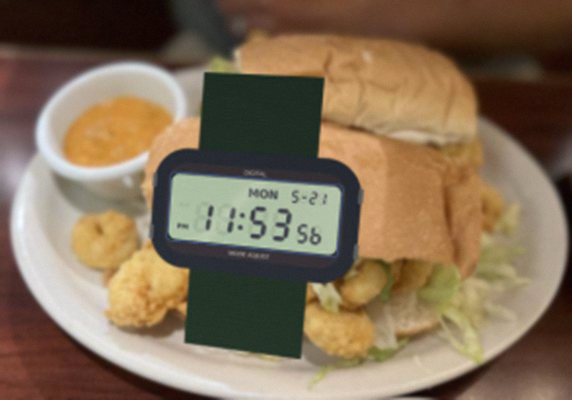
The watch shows 11.53.56
